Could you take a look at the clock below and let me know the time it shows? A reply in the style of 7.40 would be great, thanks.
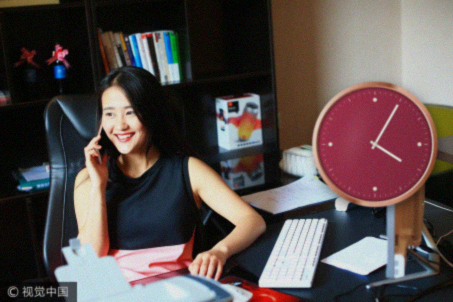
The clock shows 4.05
